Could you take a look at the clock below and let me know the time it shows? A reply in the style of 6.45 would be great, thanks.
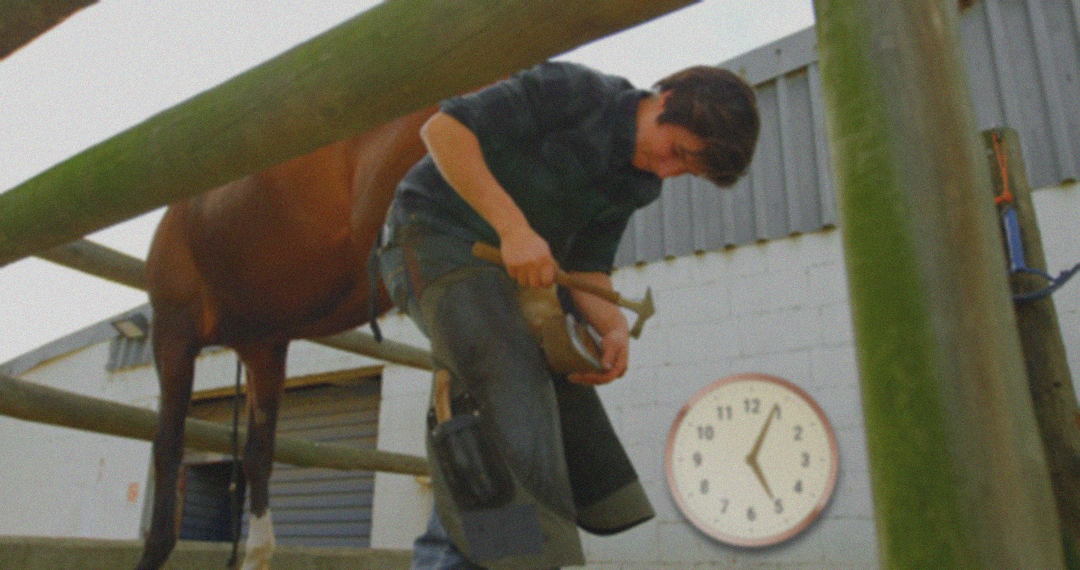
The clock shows 5.04
